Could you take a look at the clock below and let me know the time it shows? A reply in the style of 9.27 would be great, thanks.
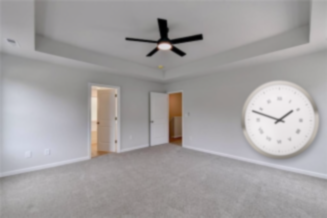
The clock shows 1.48
